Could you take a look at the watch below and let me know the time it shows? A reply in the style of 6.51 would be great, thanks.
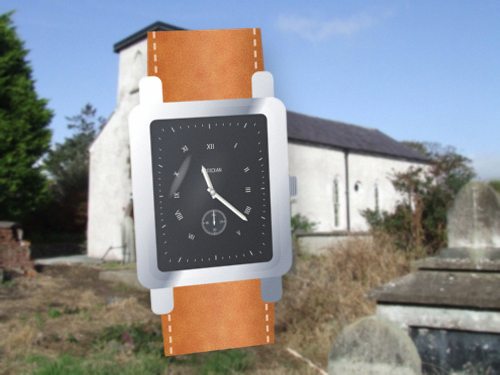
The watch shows 11.22
